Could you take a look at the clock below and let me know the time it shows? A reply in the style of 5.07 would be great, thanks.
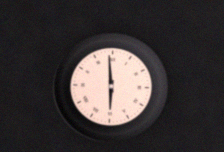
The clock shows 5.59
